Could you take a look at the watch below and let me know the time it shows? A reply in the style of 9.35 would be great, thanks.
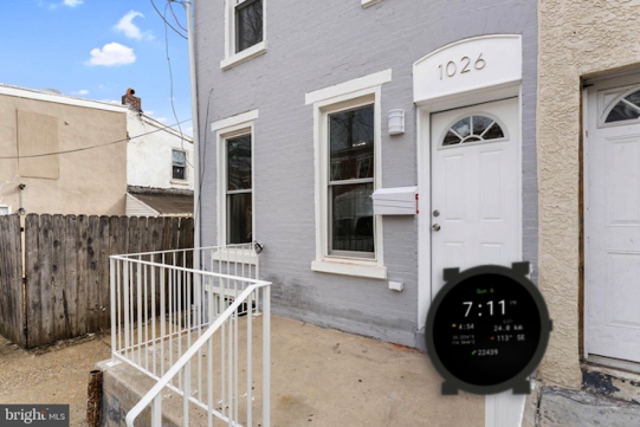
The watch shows 7.11
